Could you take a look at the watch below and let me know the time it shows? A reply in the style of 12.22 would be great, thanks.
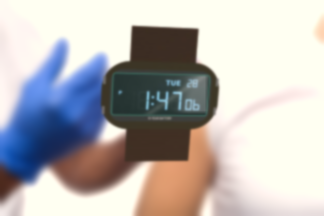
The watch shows 1.47
